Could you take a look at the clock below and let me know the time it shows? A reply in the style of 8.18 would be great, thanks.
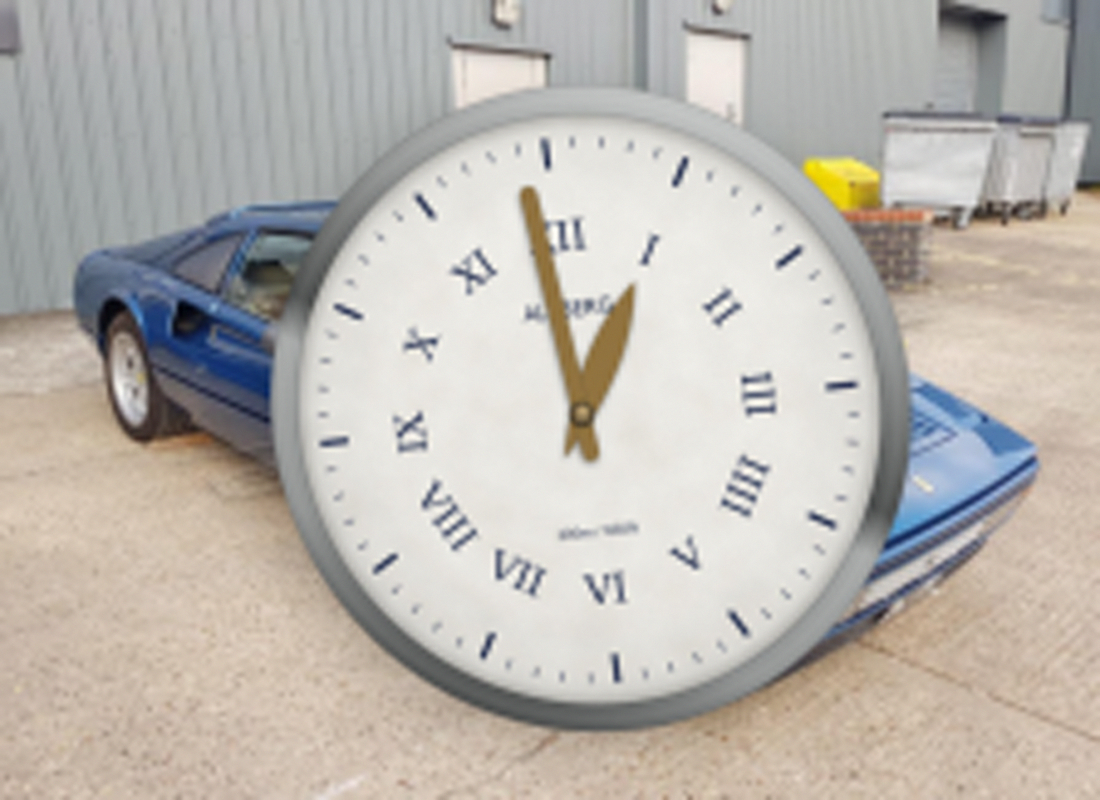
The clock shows 12.59
